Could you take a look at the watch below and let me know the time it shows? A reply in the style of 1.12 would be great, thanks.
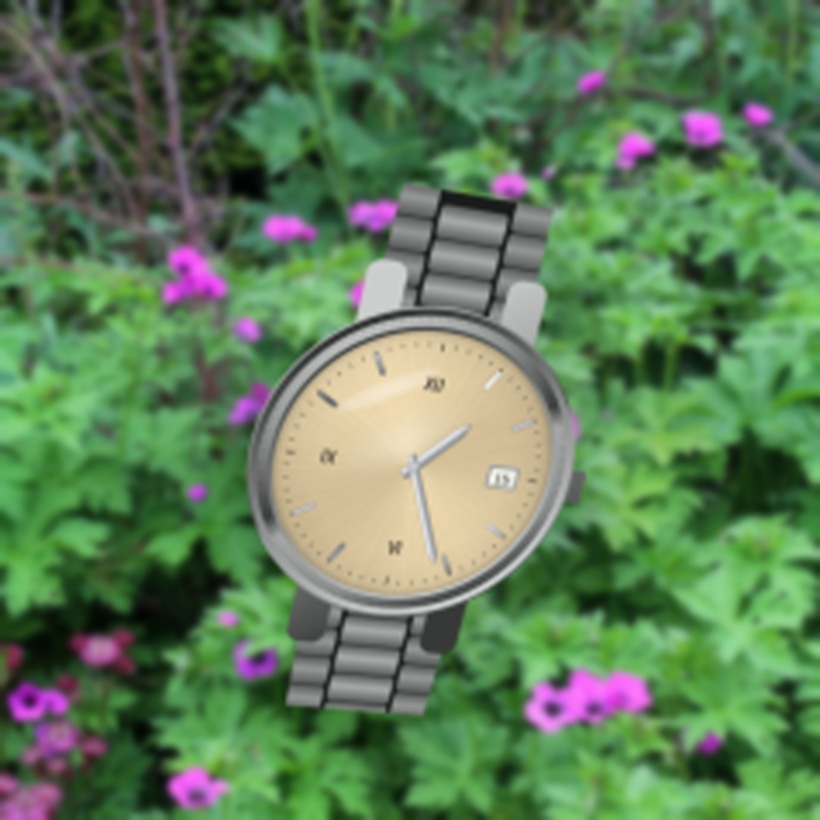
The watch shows 1.26
